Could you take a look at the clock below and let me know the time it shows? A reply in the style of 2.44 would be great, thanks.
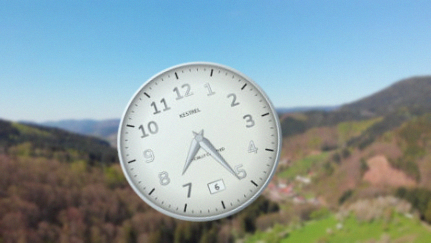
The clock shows 7.26
